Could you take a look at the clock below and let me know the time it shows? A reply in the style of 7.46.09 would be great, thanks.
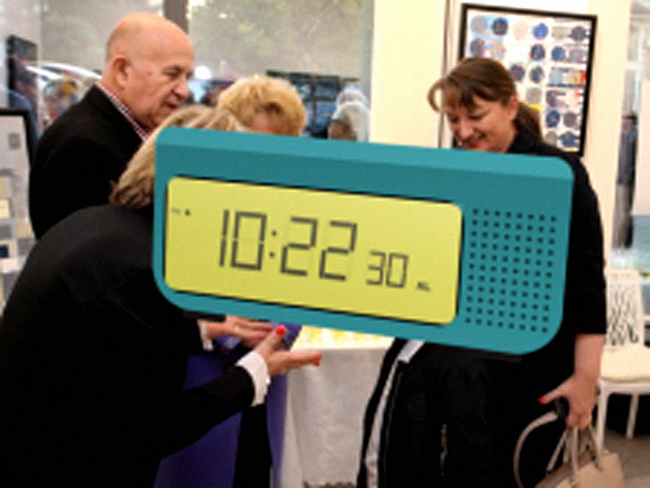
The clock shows 10.22.30
